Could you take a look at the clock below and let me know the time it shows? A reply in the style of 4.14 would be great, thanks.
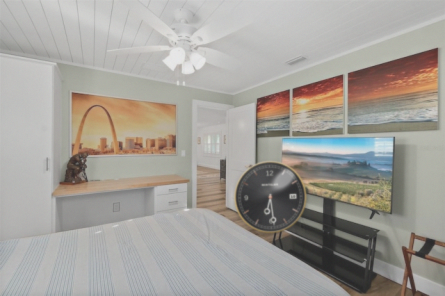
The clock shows 6.29
